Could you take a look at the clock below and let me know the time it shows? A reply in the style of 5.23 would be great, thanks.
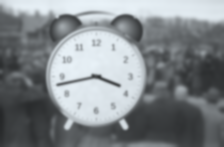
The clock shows 3.43
